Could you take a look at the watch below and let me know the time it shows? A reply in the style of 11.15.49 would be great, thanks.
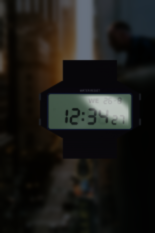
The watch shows 12.34.27
